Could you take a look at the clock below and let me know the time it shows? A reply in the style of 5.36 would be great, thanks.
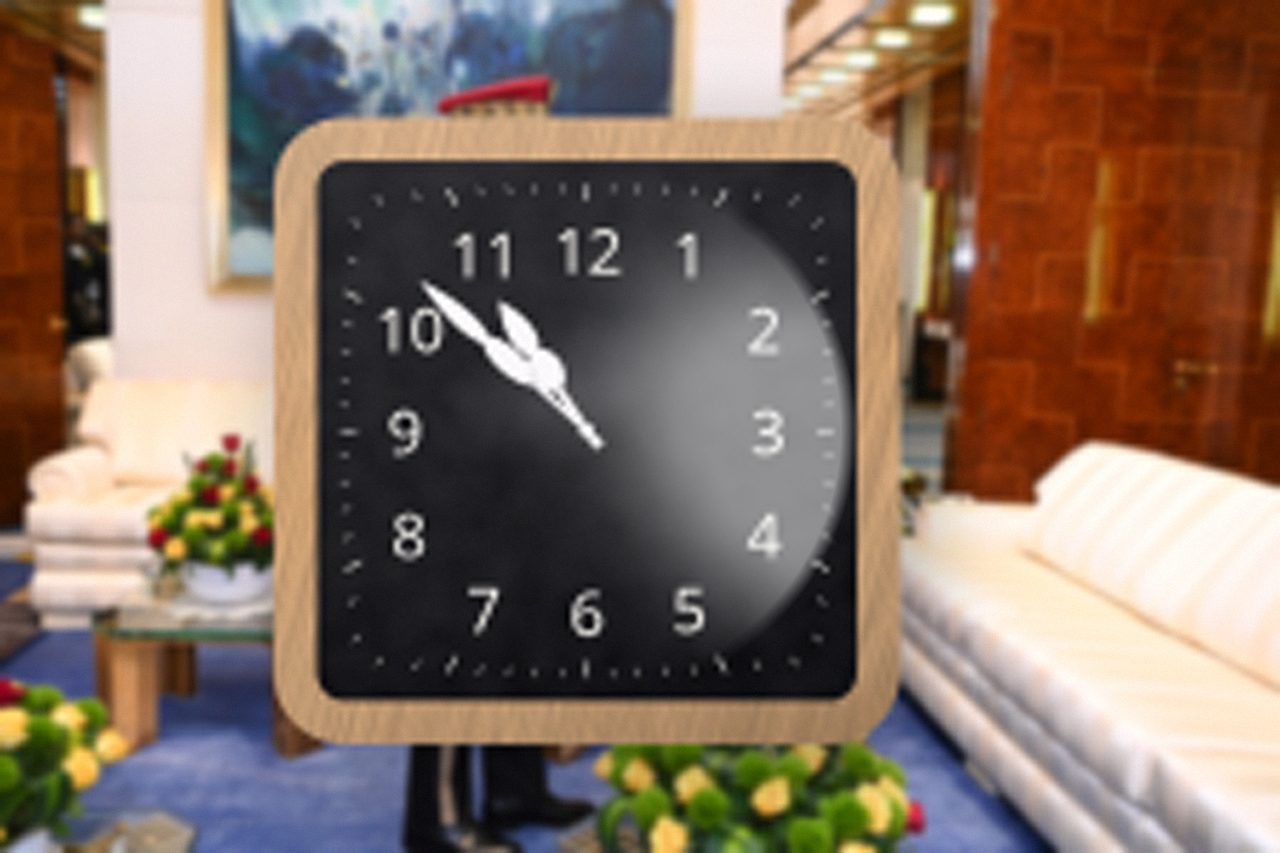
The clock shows 10.52
